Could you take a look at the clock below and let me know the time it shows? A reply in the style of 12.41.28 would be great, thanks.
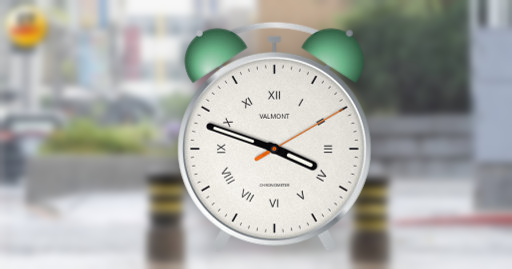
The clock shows 3.48.10
